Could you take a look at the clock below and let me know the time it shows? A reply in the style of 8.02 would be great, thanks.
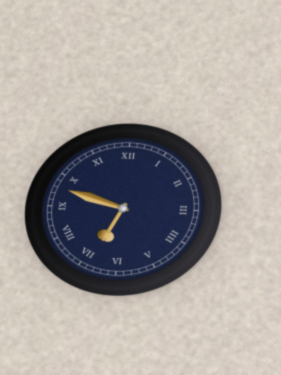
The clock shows 6.48
